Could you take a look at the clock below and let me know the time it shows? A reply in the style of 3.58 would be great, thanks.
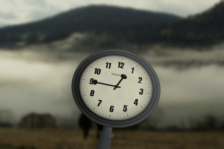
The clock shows 12.45
